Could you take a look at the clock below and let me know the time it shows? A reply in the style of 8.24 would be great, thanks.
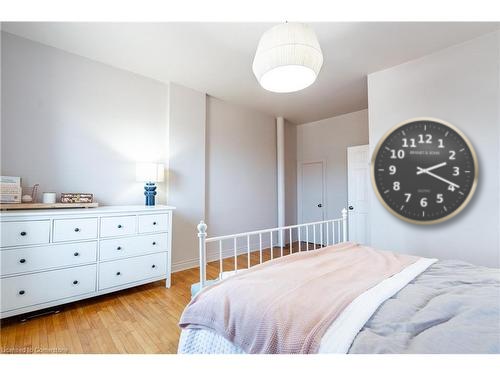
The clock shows 2.19
